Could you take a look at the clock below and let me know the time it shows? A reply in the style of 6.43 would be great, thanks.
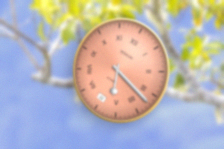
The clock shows 5.17
